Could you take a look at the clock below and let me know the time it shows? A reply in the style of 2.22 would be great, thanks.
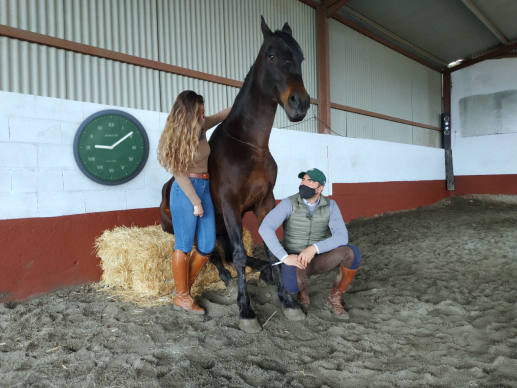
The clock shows 9.09
